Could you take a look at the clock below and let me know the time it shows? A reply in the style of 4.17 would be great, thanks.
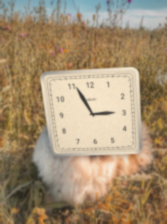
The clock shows 2.56
